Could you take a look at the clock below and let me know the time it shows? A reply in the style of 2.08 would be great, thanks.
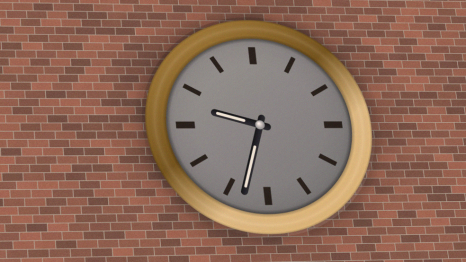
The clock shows 9.33
